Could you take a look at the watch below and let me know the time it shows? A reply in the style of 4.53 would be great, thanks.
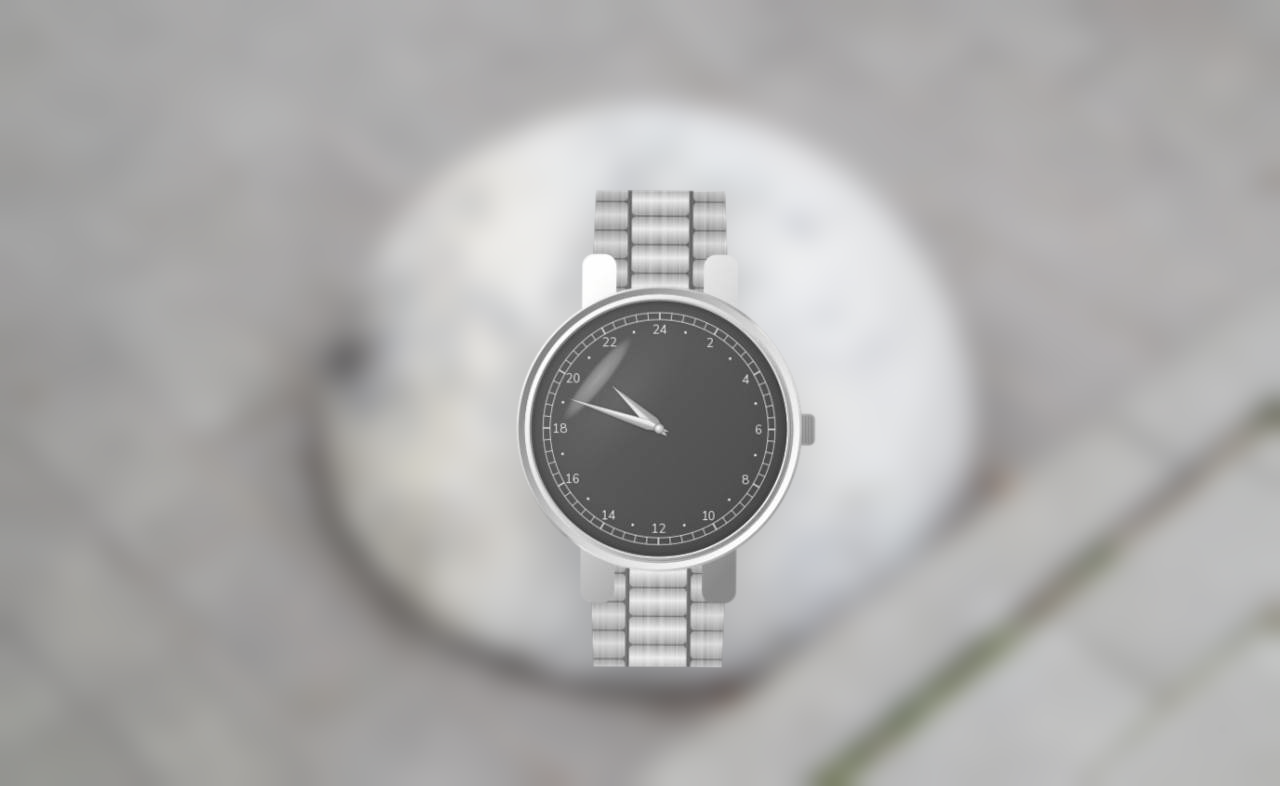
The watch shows 20.48
